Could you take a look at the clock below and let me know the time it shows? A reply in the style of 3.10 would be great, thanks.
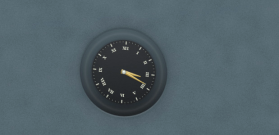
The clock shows 3.19
